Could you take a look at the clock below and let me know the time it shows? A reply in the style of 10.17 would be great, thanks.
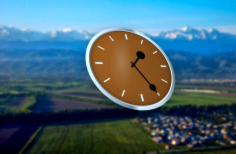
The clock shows 1.25
